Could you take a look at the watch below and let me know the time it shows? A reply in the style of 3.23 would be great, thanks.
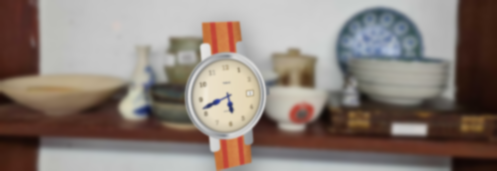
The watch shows 5.42
